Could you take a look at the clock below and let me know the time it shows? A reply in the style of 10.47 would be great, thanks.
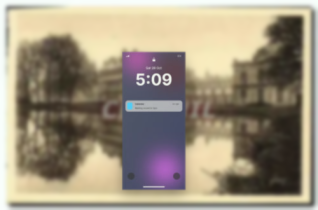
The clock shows 5.09
